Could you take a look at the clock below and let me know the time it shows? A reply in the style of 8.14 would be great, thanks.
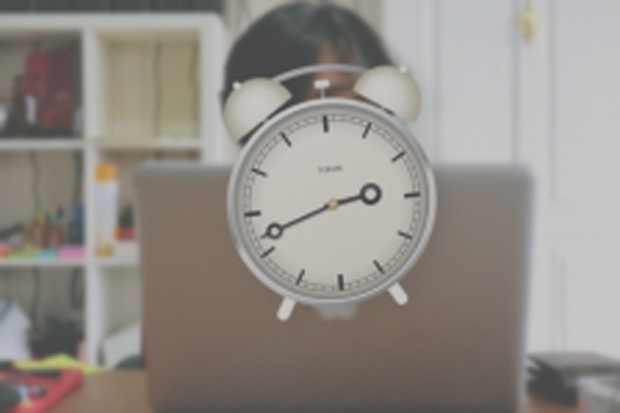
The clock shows 2.42
